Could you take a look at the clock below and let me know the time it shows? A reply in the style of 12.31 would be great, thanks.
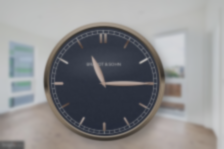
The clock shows 11.15
